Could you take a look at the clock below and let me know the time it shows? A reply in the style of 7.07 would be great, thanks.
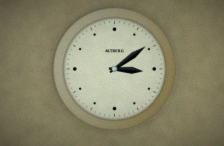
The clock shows 3.09
